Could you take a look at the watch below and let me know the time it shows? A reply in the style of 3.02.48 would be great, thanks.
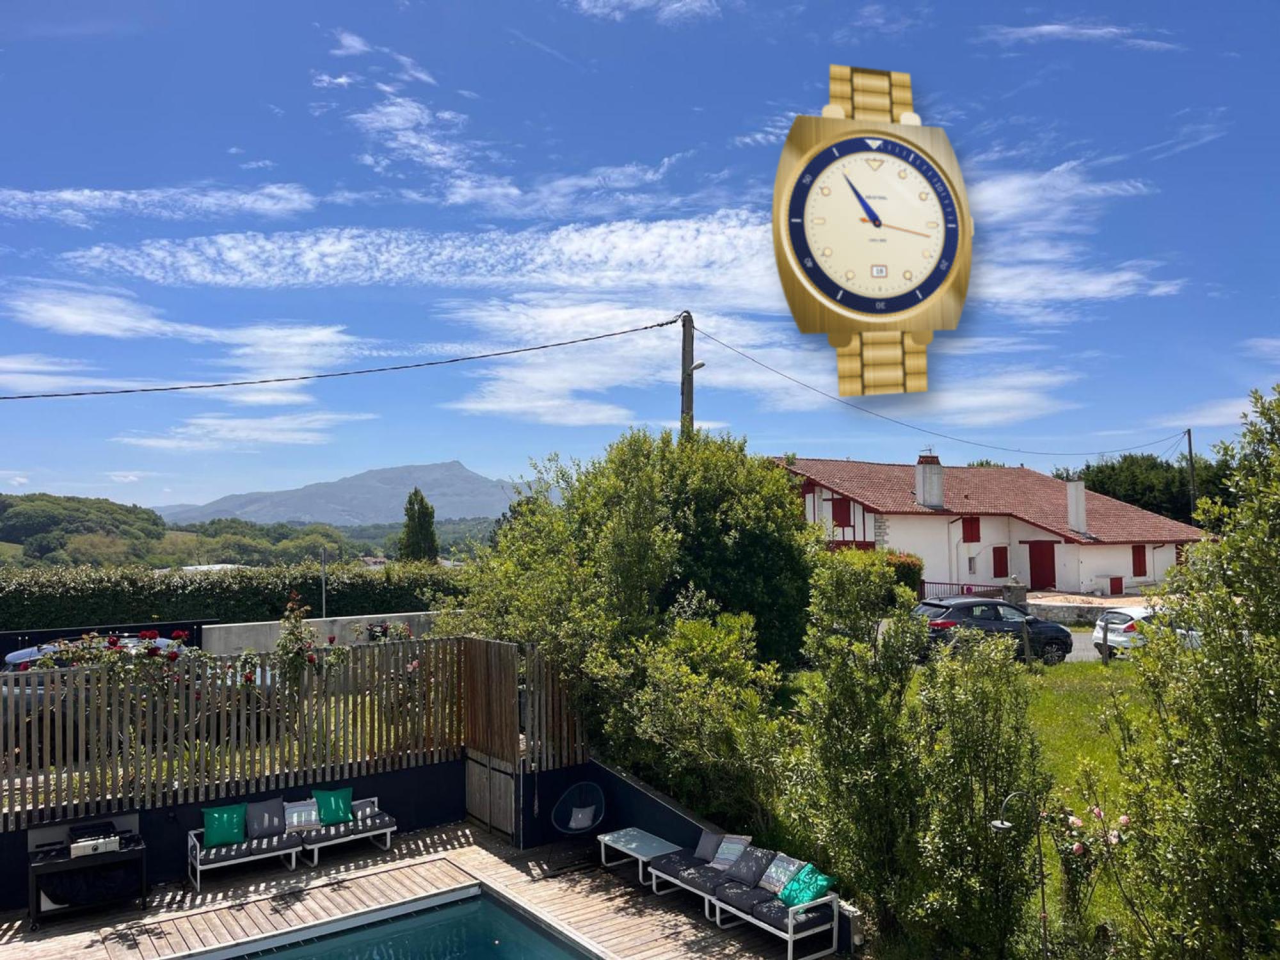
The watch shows 10.54.17
